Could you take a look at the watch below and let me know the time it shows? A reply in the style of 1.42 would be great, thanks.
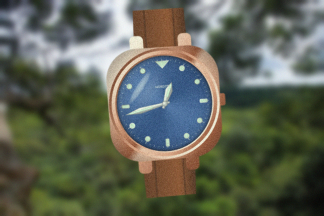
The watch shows 12.43
